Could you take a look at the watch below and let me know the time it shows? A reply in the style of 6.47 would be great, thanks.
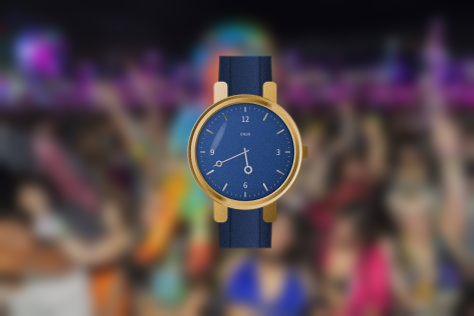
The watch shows 5.41
